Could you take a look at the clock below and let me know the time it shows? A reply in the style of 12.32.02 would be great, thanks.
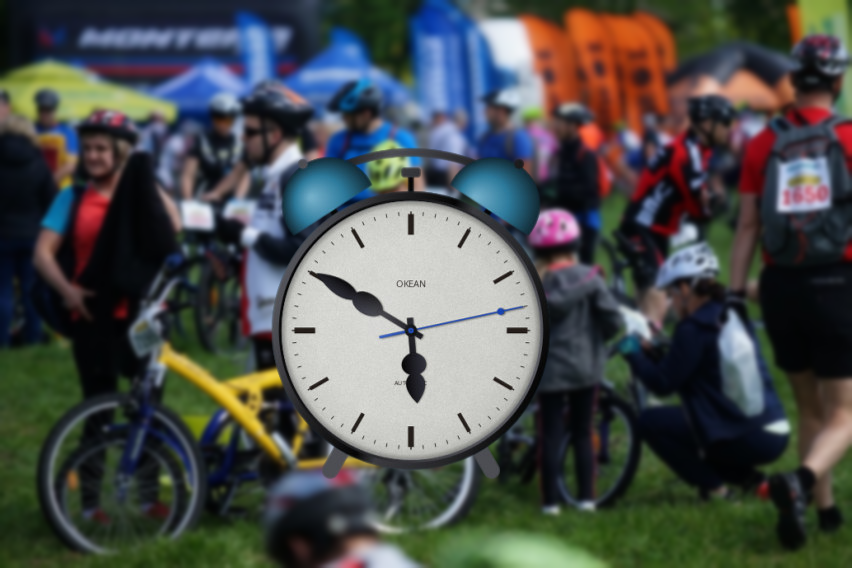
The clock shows 5.50.13
